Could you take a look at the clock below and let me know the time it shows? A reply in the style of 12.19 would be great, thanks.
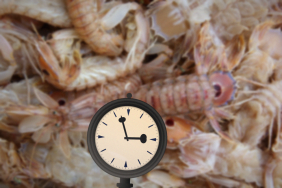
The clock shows 2.57
